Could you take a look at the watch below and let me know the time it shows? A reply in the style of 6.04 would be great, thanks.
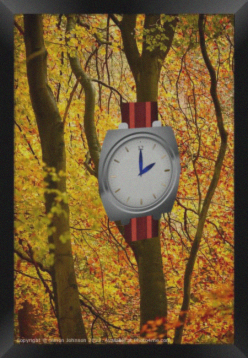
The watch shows 2.00
